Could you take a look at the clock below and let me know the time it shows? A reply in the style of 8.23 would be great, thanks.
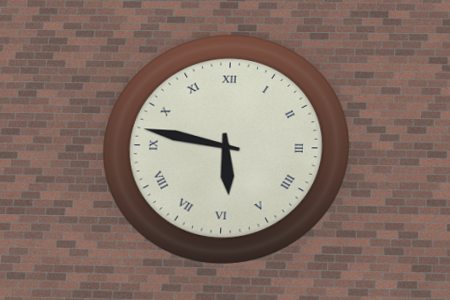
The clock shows 5.47
